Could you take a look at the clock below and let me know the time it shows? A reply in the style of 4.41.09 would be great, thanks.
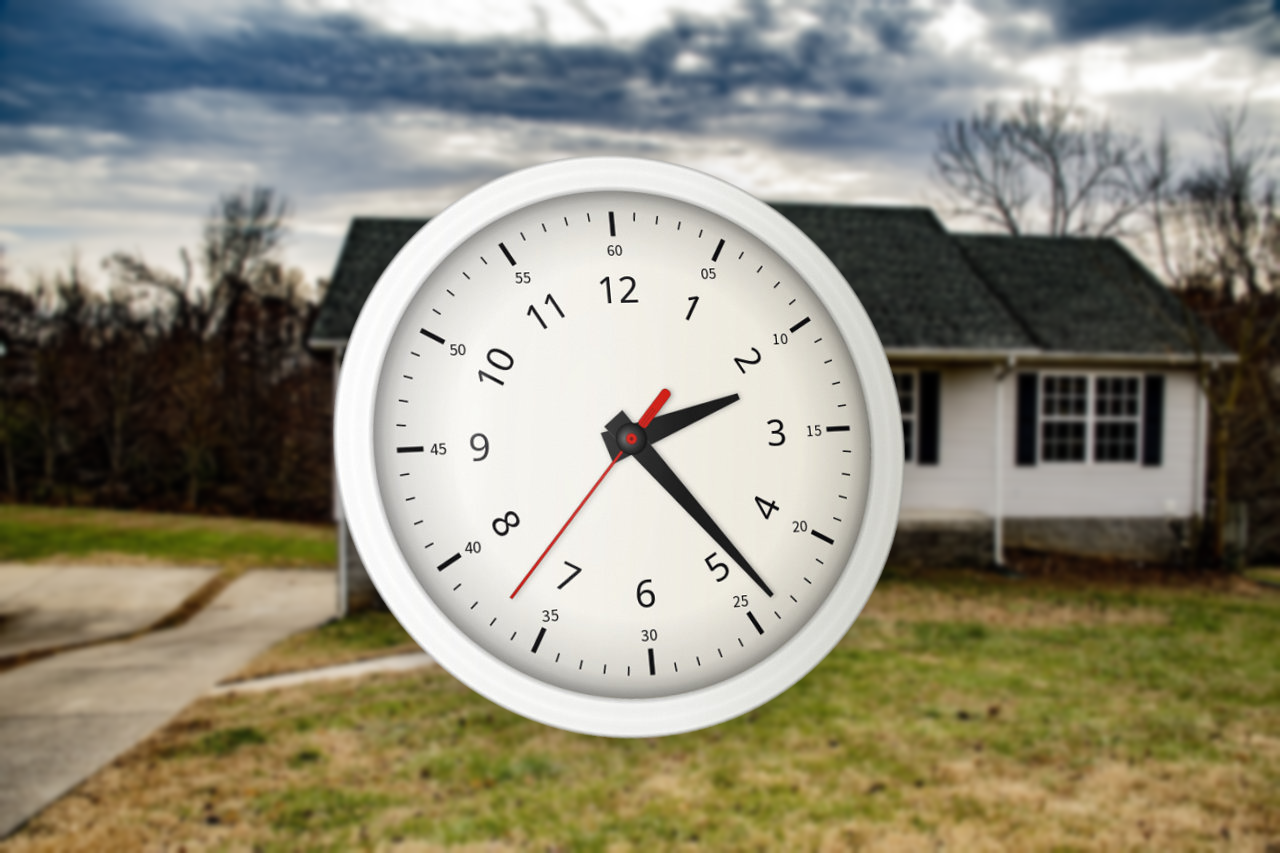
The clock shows 2.23.37
